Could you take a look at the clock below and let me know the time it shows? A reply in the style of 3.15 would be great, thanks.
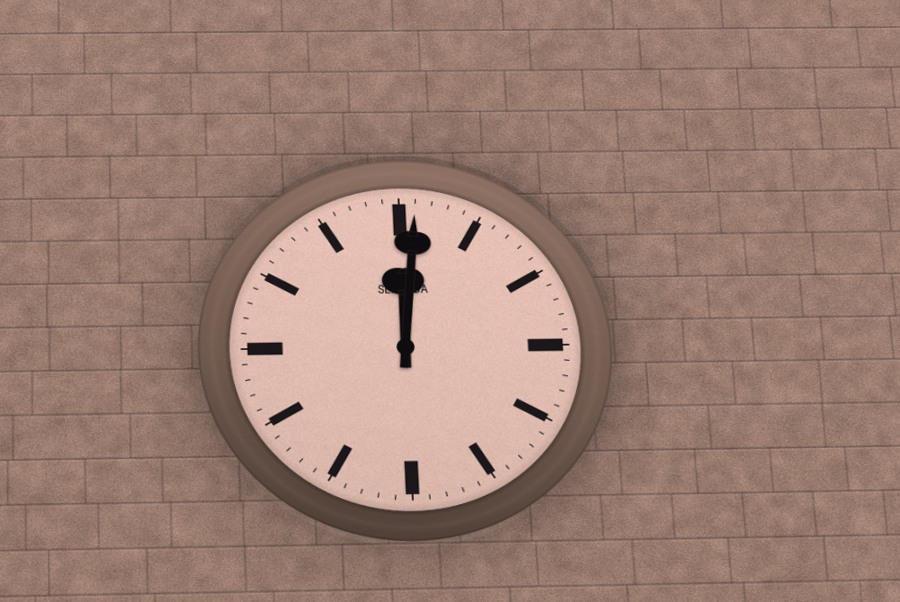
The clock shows 12.01
